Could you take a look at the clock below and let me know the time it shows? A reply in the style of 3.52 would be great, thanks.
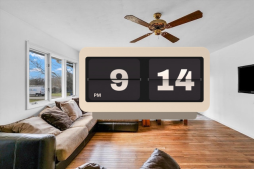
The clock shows 9.14
